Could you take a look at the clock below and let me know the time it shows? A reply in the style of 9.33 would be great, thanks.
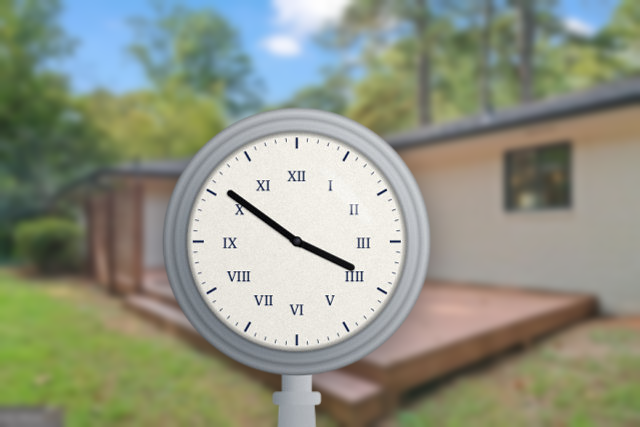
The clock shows 3.51
